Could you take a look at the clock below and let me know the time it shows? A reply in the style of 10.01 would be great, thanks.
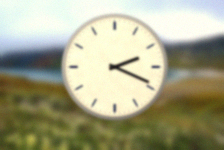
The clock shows 2.19
